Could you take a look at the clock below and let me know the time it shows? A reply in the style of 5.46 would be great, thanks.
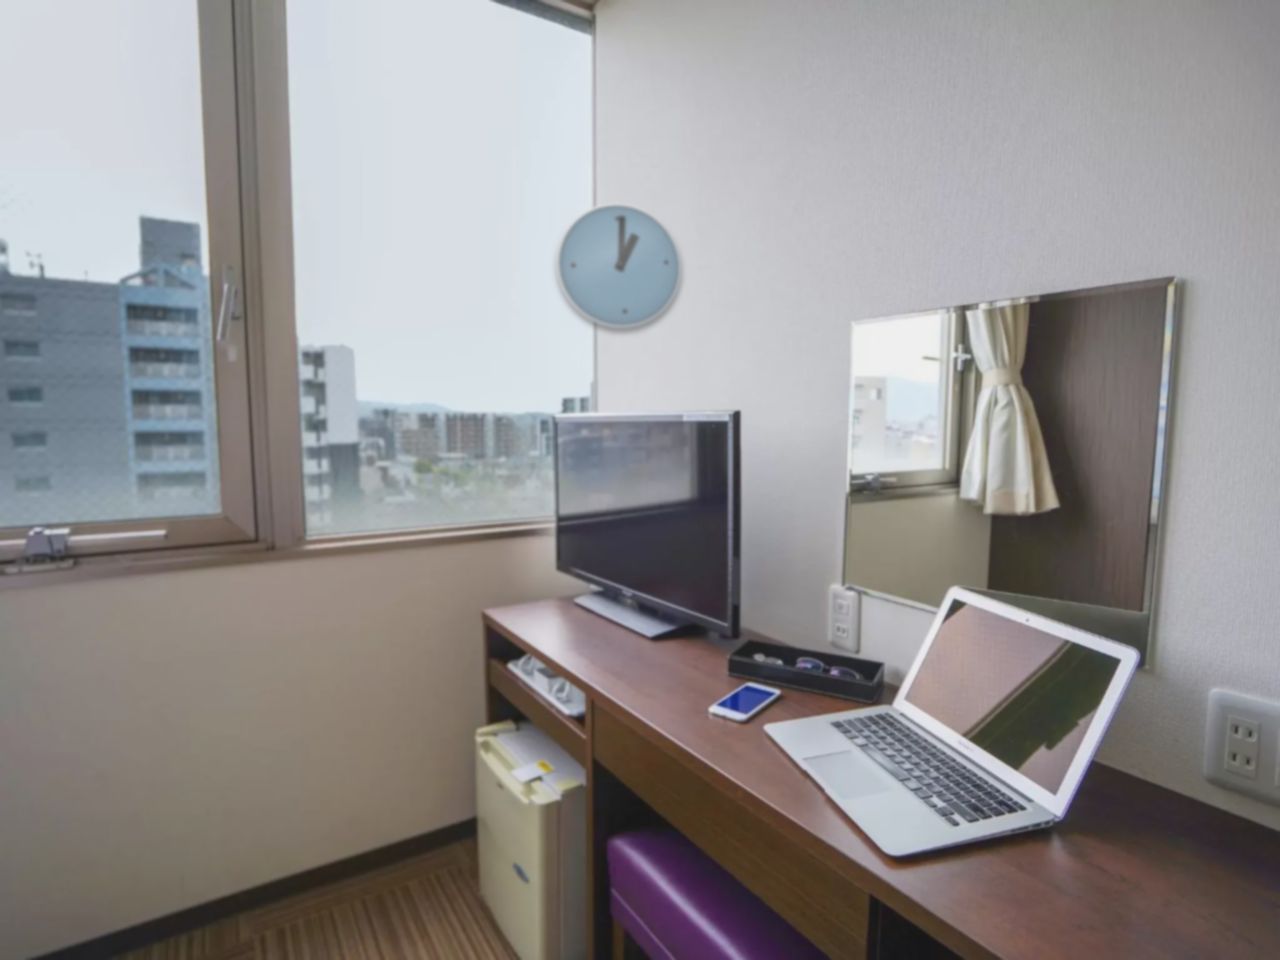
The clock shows 1.01
